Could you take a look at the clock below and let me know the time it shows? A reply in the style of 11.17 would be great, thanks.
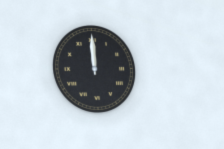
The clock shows 12.00
